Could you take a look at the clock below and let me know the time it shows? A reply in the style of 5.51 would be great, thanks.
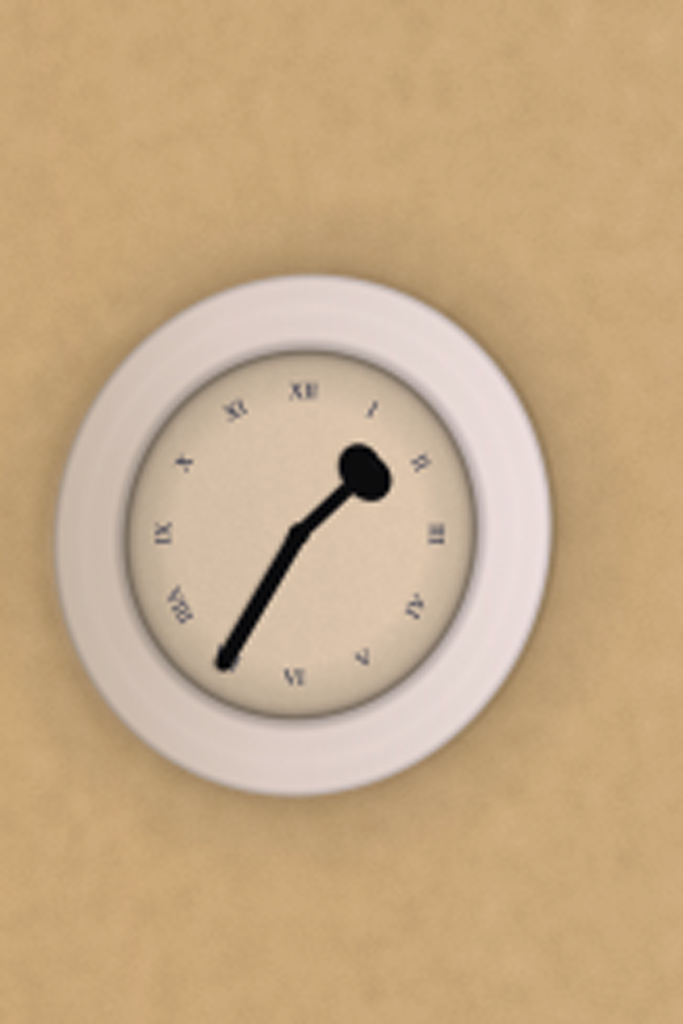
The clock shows 1.35
